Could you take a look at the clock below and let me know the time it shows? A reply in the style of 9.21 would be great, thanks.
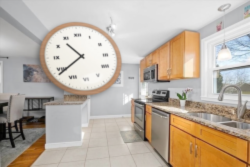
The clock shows 10.39
